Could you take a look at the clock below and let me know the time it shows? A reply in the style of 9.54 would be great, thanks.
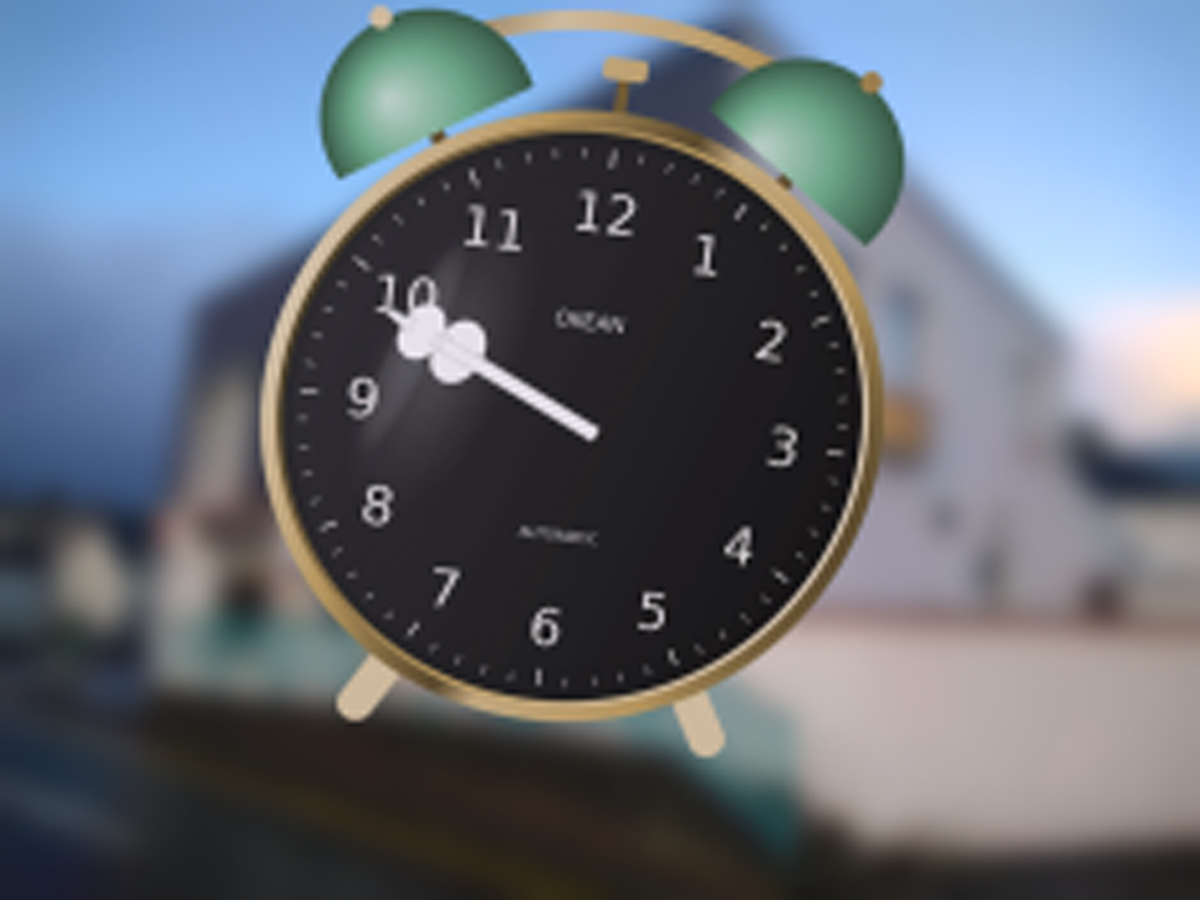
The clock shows 9.49
